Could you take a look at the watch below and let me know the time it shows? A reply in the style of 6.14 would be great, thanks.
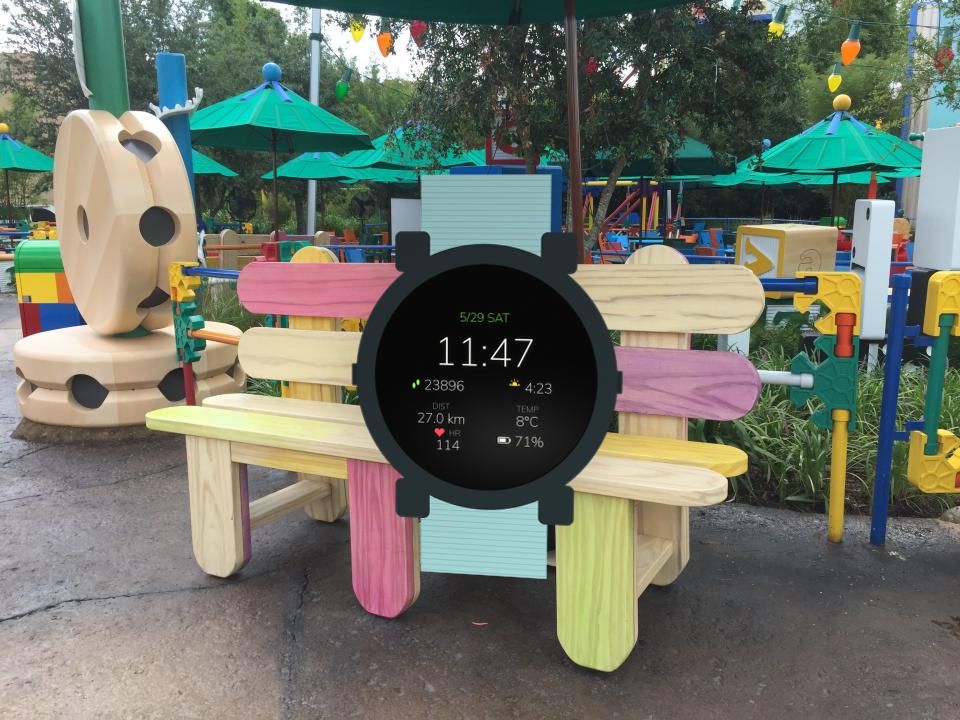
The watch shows 11.47
